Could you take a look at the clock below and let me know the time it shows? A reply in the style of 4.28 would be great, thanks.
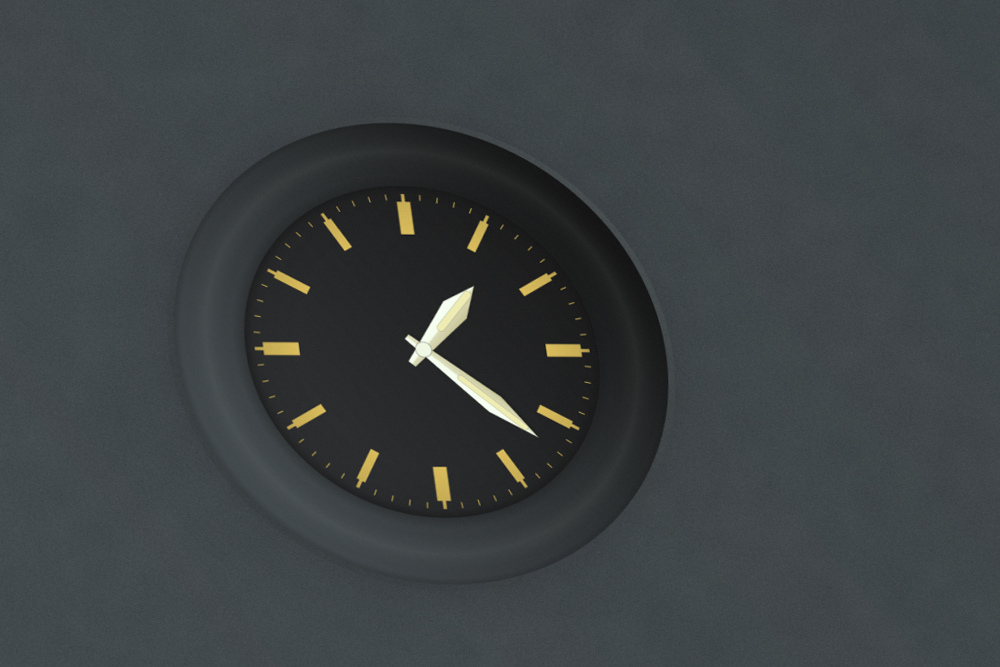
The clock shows 1.22
